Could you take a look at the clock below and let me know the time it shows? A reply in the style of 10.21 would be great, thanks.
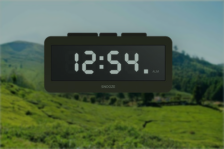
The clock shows 12.54
